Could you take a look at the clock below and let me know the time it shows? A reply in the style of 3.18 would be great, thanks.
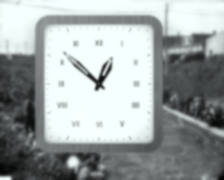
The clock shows 12.52
